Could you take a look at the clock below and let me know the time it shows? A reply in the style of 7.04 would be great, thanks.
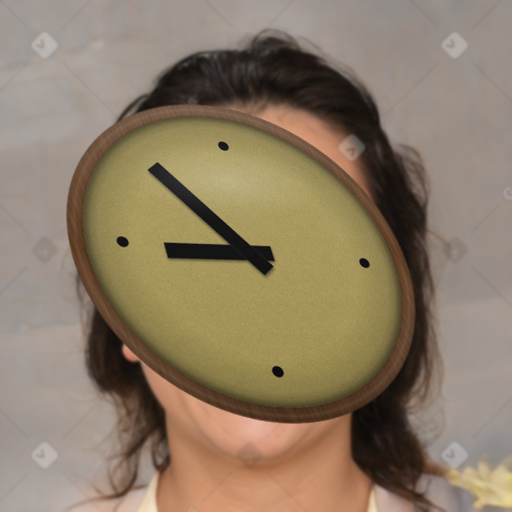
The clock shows 8.53
